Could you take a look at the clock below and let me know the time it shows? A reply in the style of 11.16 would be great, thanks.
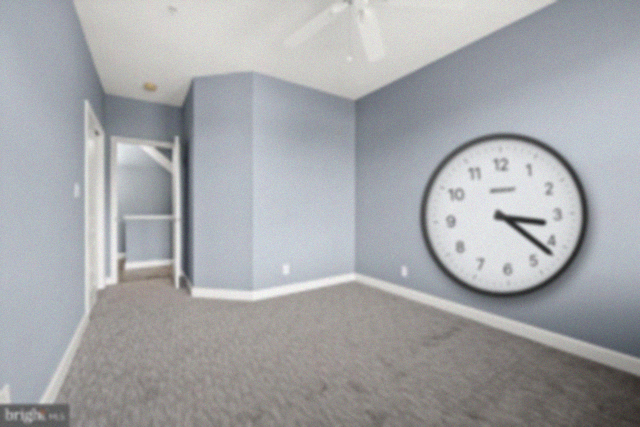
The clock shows 3.22
